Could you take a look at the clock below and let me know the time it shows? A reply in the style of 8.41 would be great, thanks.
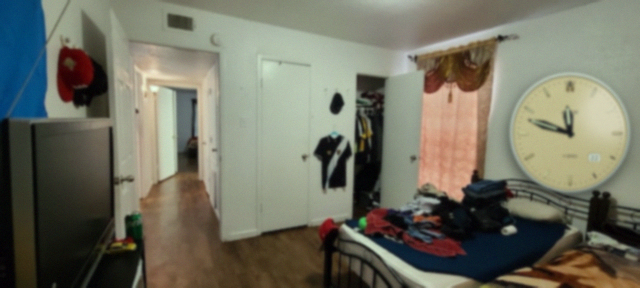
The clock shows 11.48
